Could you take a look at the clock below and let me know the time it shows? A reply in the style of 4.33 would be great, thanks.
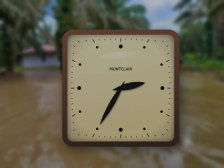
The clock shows 2.35
